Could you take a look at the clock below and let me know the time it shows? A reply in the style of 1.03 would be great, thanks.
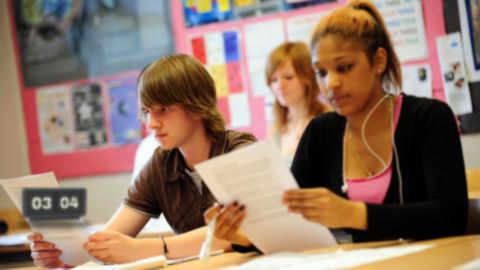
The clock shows 3.04
